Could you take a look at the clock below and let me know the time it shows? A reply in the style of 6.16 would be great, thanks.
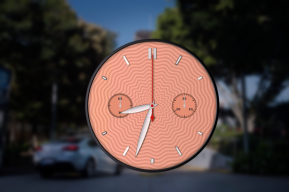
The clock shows 8.33
